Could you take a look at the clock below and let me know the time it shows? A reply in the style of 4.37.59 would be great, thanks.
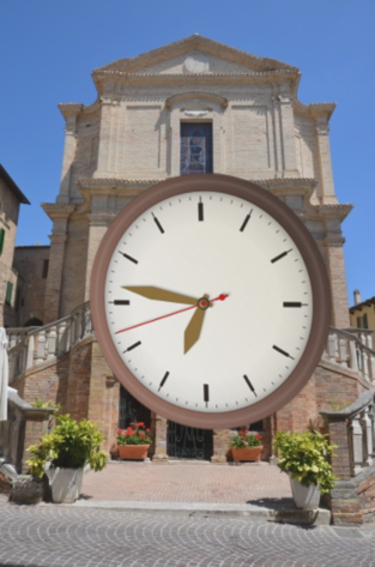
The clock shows 6.46.42
